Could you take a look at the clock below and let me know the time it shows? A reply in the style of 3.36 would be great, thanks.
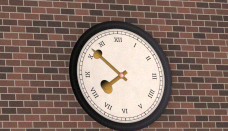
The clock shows 7.52
